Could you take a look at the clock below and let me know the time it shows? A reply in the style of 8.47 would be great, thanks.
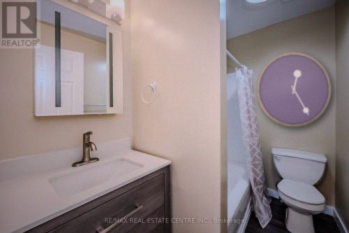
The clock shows 12.25
